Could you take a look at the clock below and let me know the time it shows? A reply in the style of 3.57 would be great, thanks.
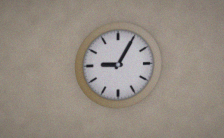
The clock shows 9.05
